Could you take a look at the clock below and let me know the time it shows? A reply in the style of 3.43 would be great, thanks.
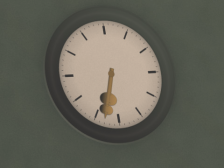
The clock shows 6.33
